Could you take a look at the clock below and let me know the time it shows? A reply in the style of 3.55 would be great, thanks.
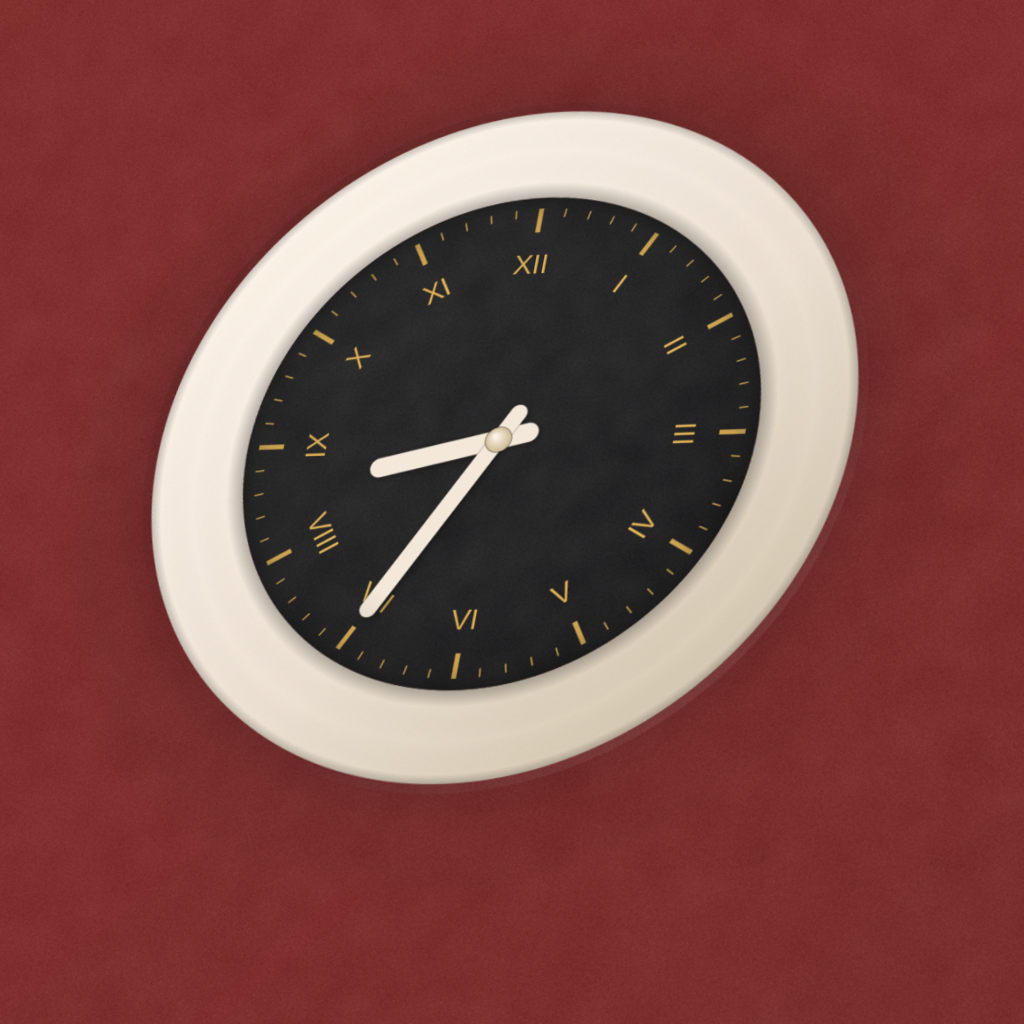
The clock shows 8.35
